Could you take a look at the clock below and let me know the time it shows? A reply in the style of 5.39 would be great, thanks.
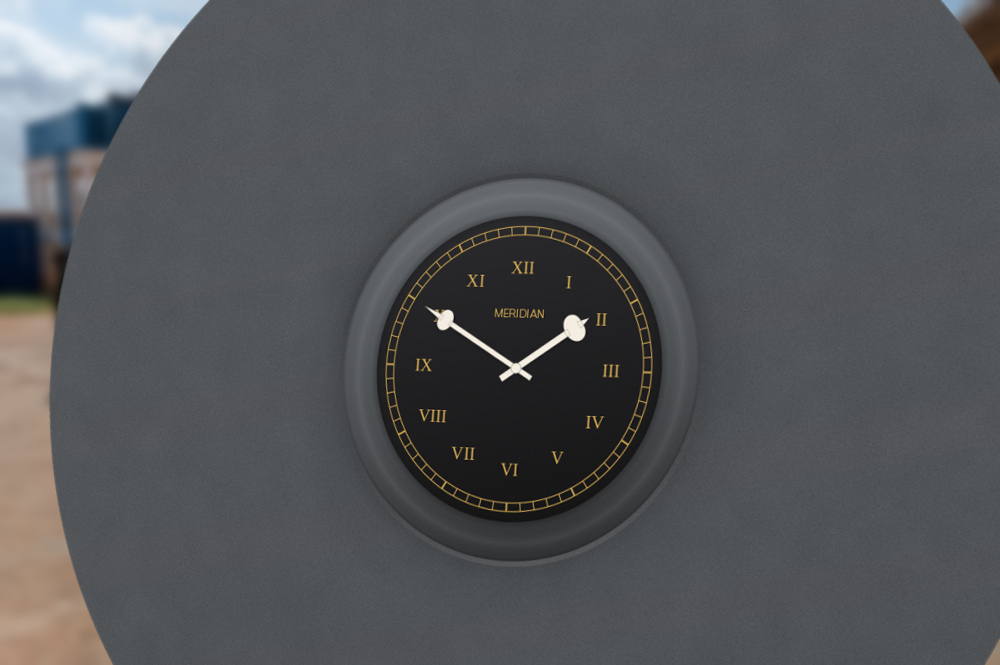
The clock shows 1.50
